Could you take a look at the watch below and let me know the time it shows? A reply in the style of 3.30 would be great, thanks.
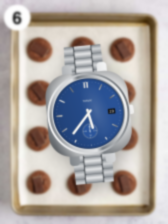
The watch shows 5.37
